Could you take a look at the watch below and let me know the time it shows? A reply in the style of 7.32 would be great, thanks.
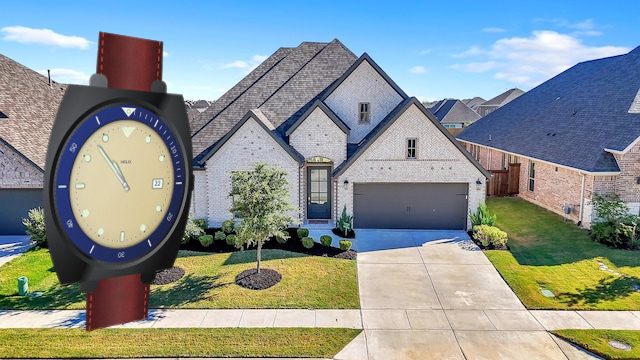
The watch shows 10.53
